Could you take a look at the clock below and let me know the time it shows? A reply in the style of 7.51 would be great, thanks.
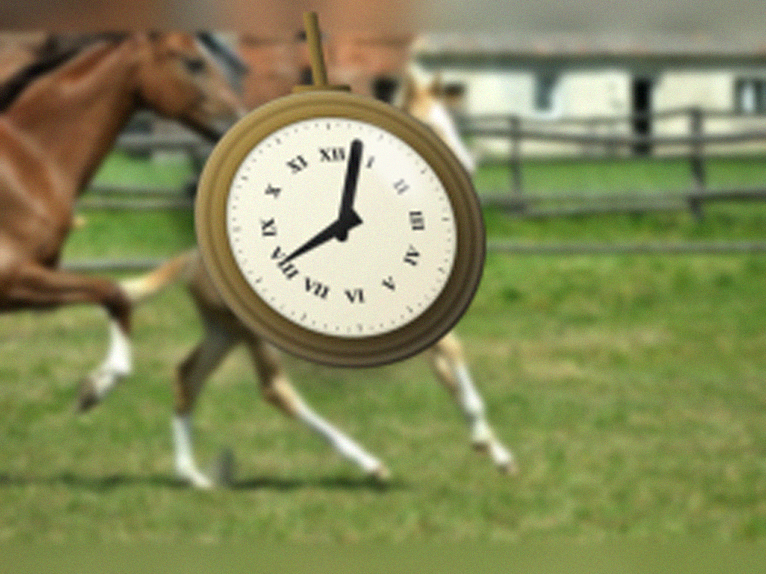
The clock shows 8.03
